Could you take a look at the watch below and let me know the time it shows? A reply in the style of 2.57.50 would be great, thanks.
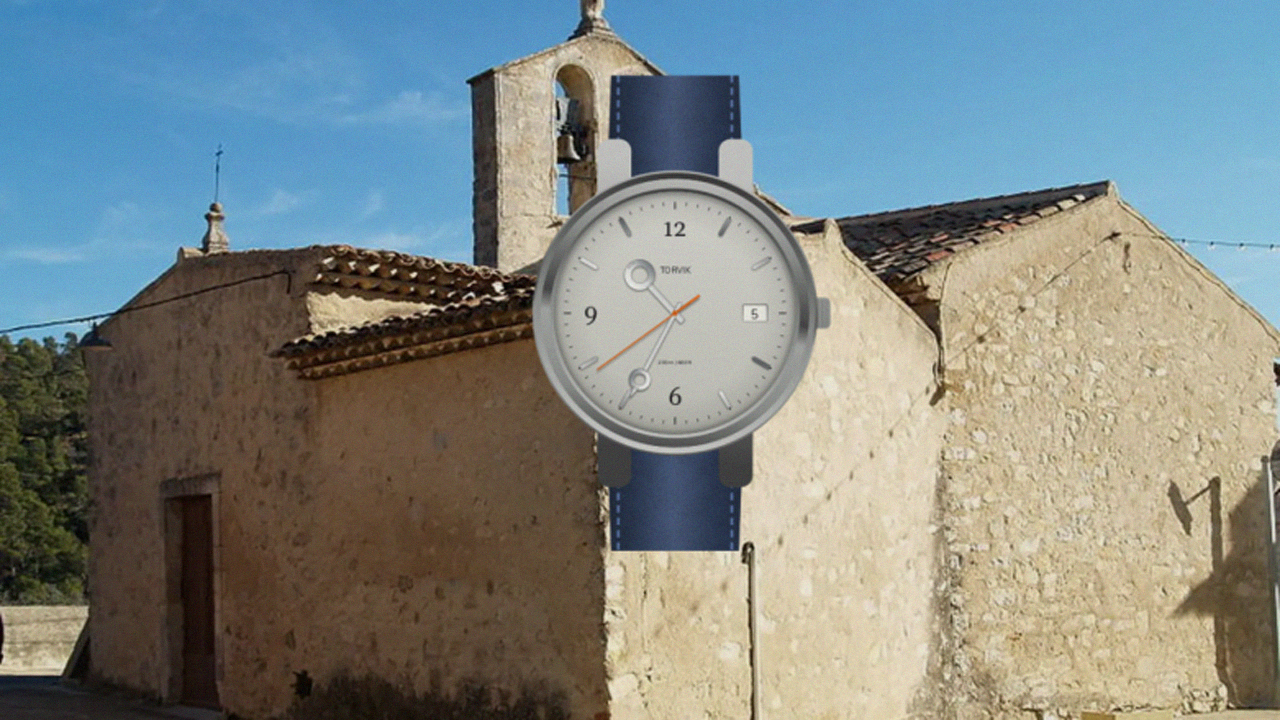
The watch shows 10.34.39
